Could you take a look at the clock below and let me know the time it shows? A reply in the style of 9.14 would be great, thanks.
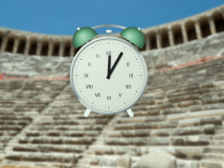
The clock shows 12.05
